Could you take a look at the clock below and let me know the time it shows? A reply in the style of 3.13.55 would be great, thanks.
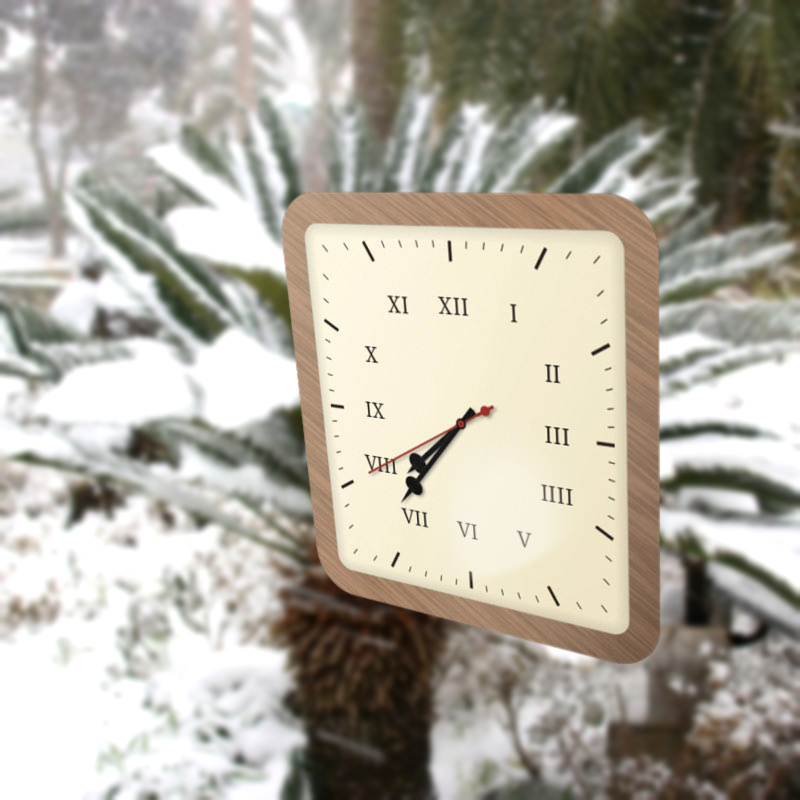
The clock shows 7.36.40
